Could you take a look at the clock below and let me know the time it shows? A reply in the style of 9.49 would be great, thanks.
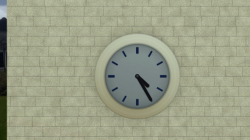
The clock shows 4.25
